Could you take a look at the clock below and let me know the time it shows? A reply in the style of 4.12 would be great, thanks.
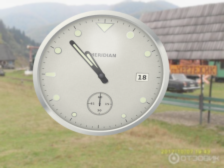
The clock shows 10.53
